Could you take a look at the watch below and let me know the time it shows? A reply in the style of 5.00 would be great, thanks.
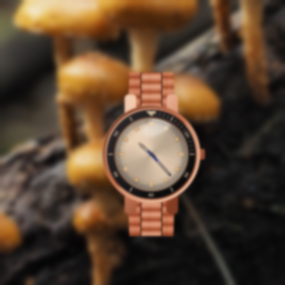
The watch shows 10.23
